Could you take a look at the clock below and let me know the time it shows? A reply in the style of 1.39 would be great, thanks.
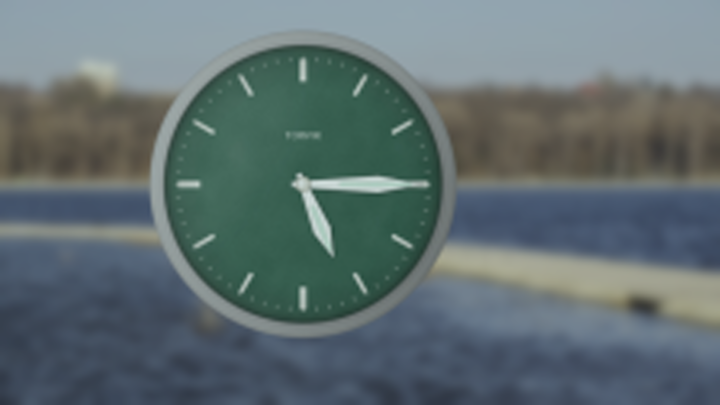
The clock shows 5.15
